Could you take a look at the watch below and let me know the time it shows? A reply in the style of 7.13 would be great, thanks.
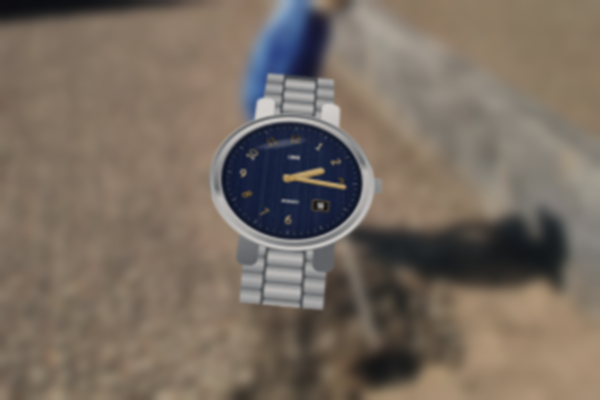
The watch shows 2.16
